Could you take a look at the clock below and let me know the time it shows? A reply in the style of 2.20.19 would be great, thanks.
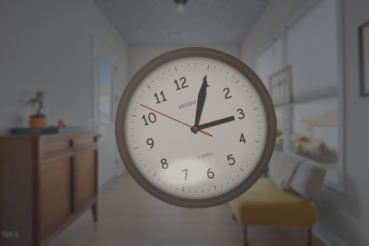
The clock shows 3.04.52
